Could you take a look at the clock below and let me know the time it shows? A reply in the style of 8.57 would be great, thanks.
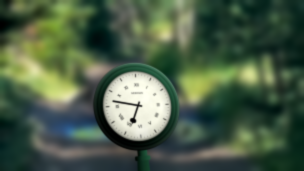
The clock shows 6.47
